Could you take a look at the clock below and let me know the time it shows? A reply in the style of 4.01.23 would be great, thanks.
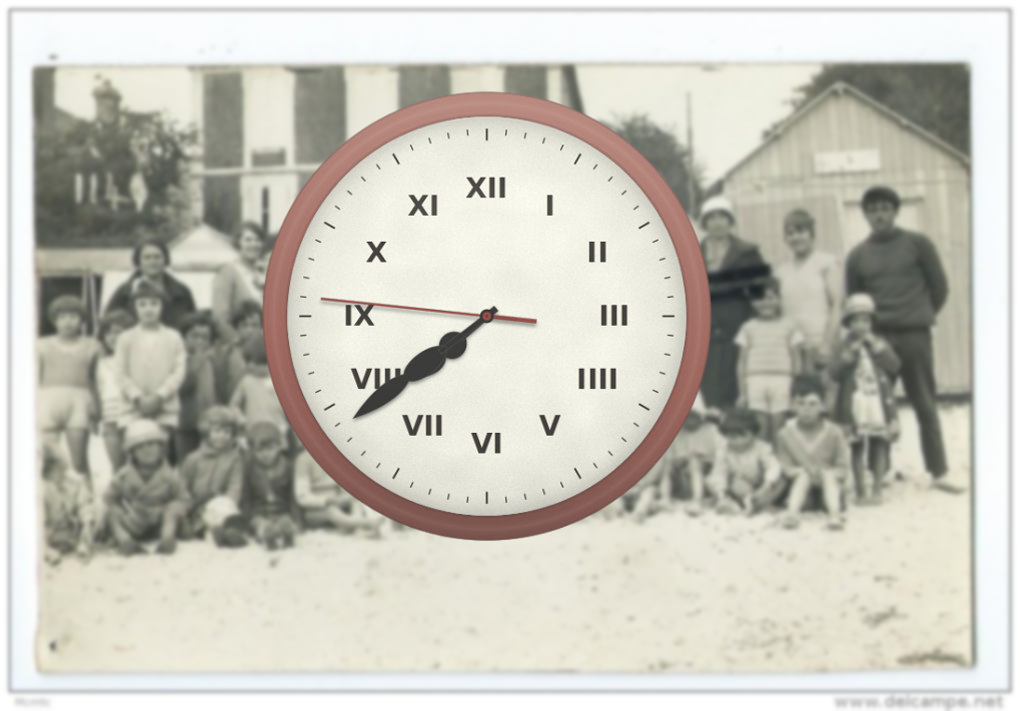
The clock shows 7.38.46
